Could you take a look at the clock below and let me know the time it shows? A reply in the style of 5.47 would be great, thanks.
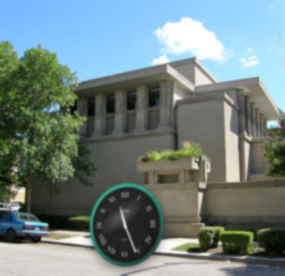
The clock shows 11.26
